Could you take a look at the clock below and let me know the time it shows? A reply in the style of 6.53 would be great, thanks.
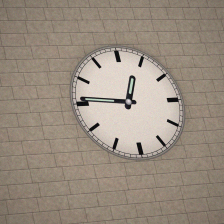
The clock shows 12.46
